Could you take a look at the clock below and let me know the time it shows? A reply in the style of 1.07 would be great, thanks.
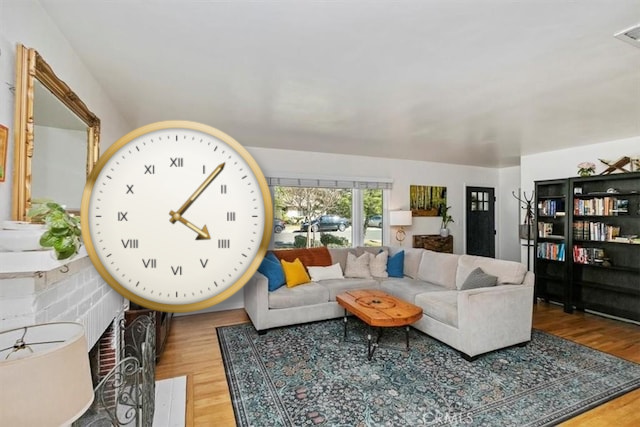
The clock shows 4.07
